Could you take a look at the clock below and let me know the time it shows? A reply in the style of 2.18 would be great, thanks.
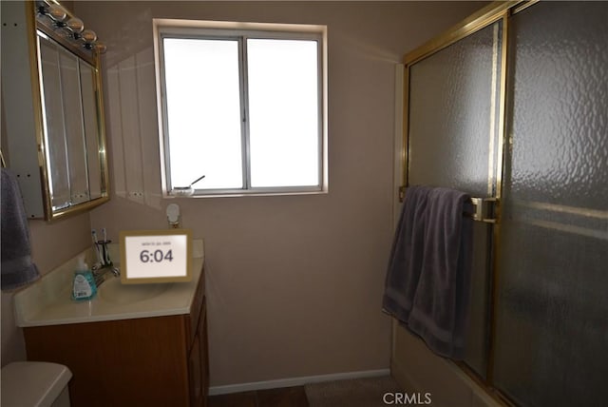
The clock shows 6.04
